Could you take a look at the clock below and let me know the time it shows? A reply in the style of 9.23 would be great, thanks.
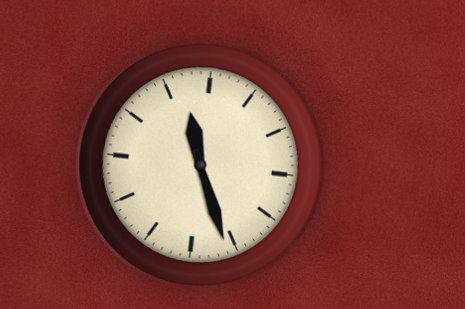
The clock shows 11.26
